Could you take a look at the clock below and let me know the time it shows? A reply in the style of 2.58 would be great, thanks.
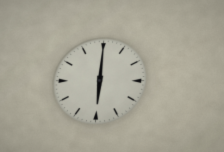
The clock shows 6.00
